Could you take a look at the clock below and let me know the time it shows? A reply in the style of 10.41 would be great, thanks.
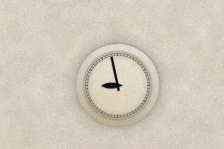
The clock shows 8.58
